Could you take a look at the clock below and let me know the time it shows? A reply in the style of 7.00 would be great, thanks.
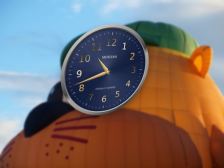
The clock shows 10.42
